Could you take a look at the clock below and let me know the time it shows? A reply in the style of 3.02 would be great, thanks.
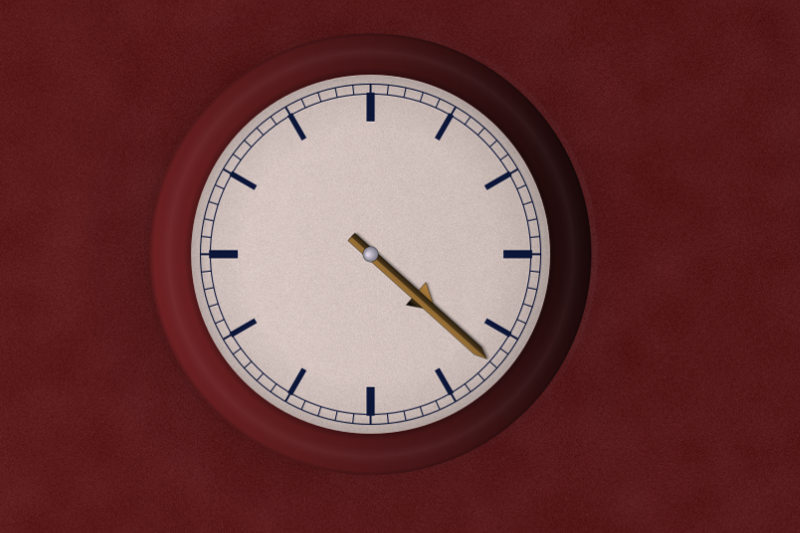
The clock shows 4.22
